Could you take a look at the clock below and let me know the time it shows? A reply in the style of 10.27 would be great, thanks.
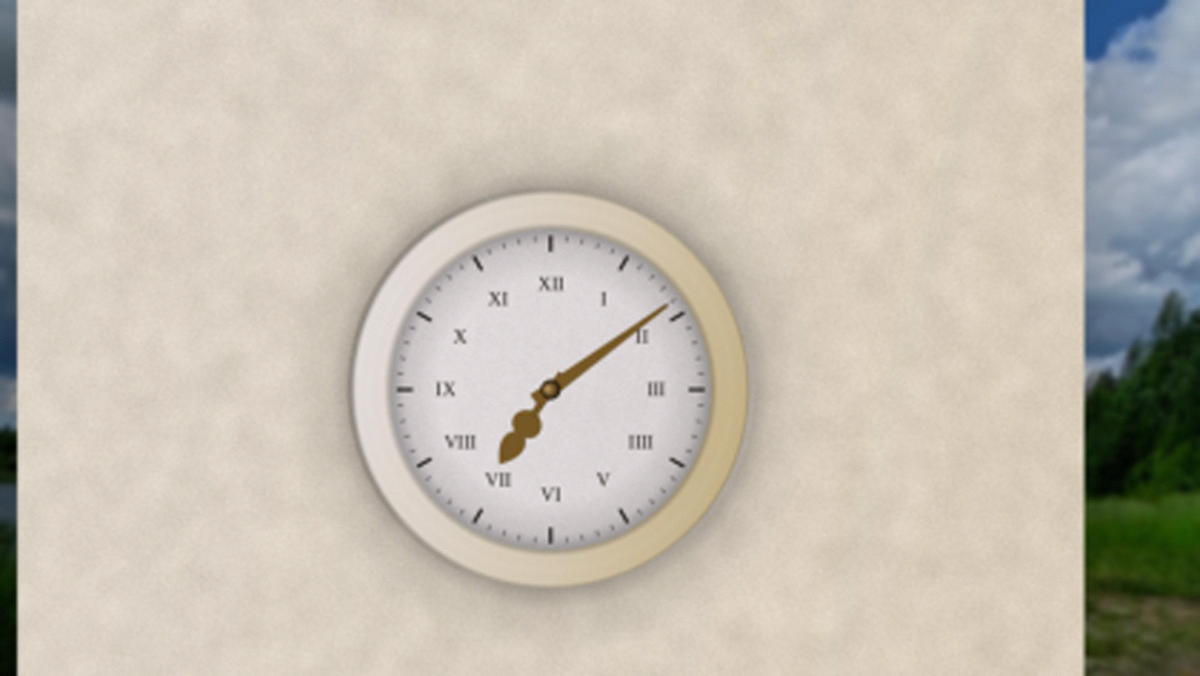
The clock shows 7.09
